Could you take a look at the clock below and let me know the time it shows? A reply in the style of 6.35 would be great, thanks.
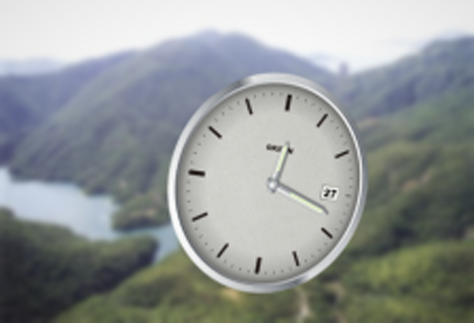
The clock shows 12.18
